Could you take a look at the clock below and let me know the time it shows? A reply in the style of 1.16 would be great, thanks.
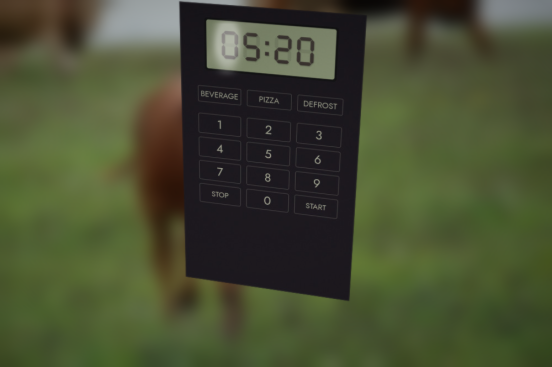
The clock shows 5.20
